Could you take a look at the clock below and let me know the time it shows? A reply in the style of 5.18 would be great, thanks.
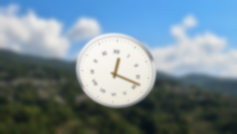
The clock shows 12.18
